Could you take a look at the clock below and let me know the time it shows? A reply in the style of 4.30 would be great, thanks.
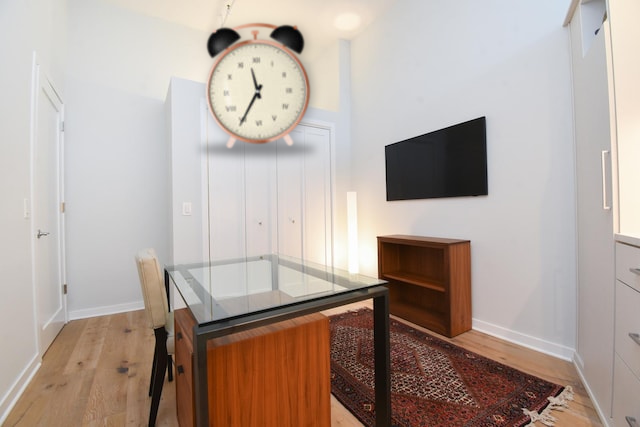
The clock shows 11.35
